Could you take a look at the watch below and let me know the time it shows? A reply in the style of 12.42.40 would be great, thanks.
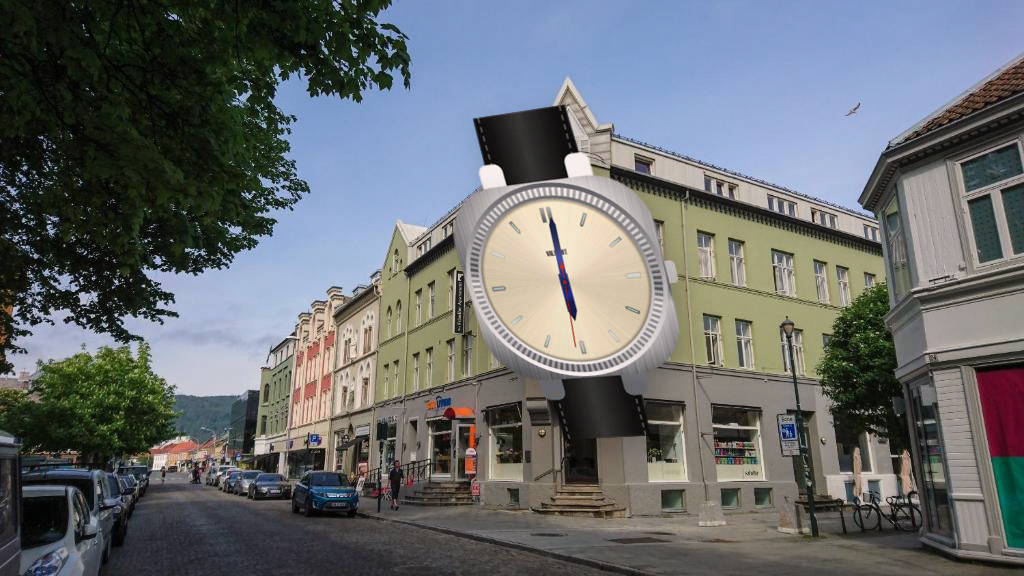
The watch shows 6.00.31
